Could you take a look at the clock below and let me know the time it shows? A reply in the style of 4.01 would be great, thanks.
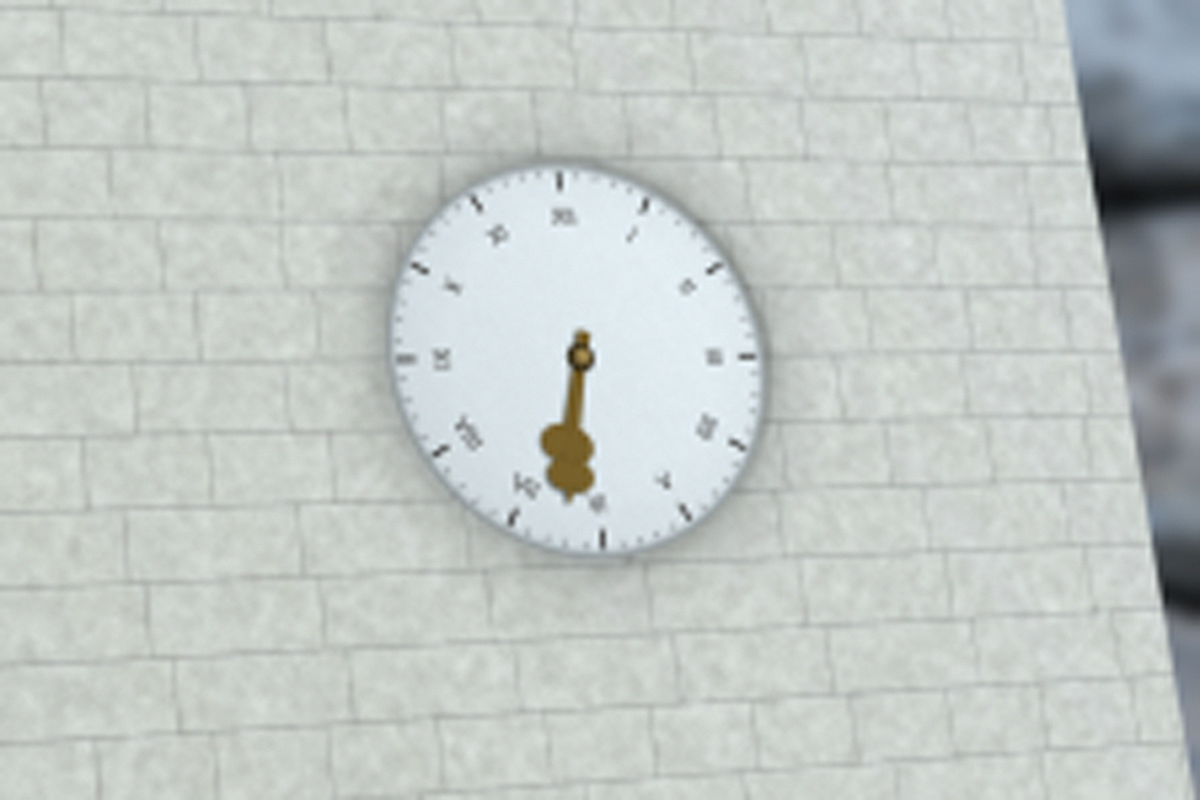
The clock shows 6.32
